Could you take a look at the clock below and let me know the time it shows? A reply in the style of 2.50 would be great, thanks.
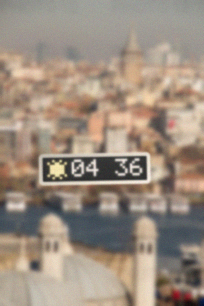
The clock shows 4.36
